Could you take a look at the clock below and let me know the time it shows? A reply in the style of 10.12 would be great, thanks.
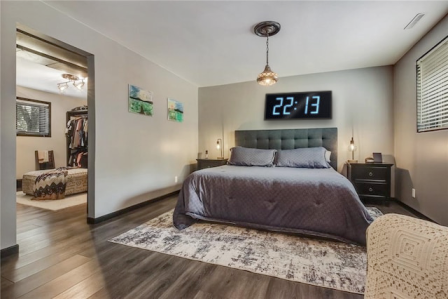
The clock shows 22.13
